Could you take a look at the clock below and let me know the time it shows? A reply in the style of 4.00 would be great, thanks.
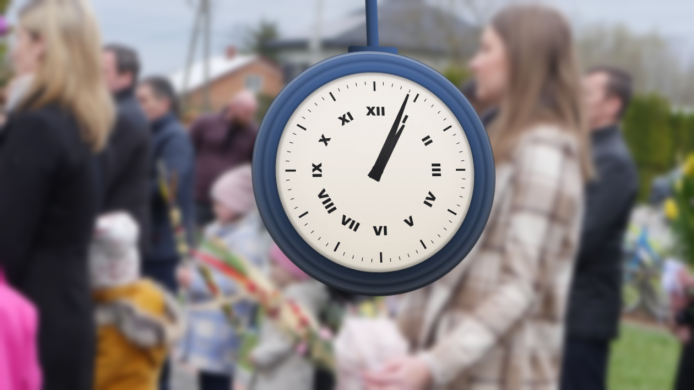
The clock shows 1.04
